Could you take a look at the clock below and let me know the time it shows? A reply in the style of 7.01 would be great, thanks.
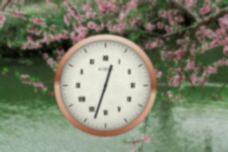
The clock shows 12.33
